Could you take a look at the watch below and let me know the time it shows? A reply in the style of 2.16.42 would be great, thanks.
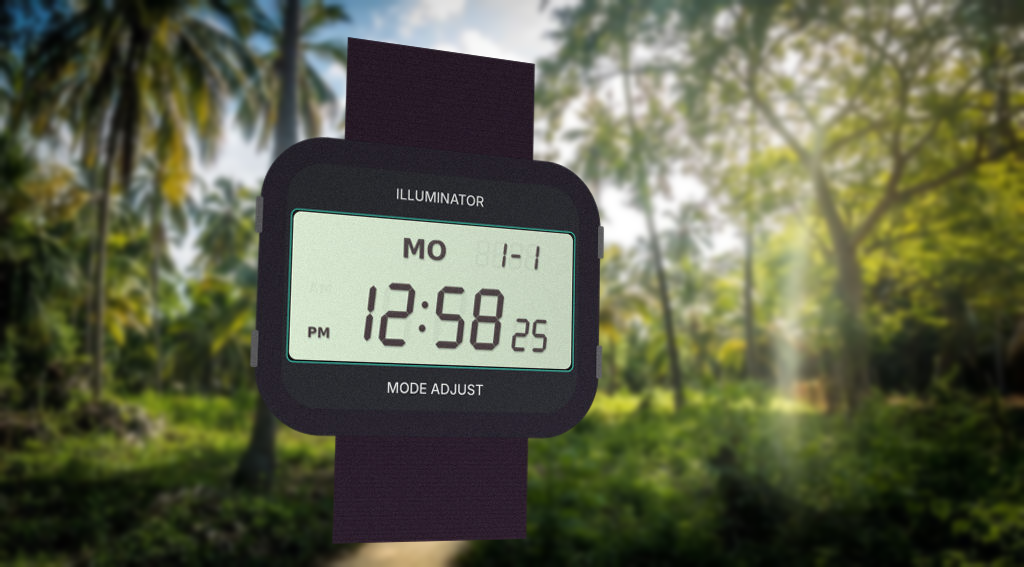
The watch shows 12.58.25
